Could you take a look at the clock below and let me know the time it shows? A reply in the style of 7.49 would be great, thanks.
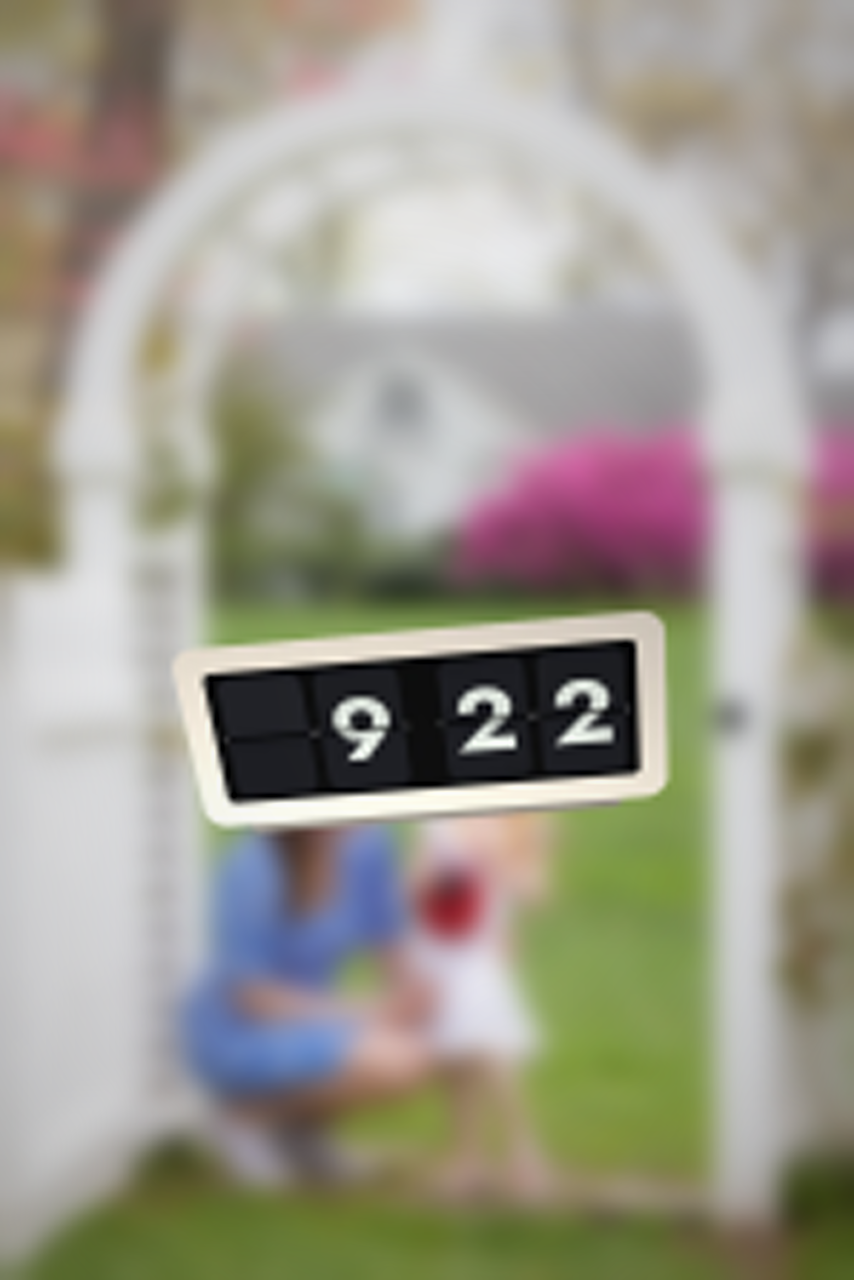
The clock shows 9.22
